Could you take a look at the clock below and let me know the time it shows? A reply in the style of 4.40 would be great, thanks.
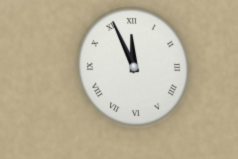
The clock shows 11.56
